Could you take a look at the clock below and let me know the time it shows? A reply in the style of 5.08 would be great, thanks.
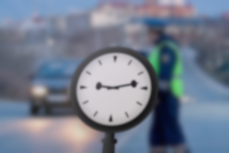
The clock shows 9.13
